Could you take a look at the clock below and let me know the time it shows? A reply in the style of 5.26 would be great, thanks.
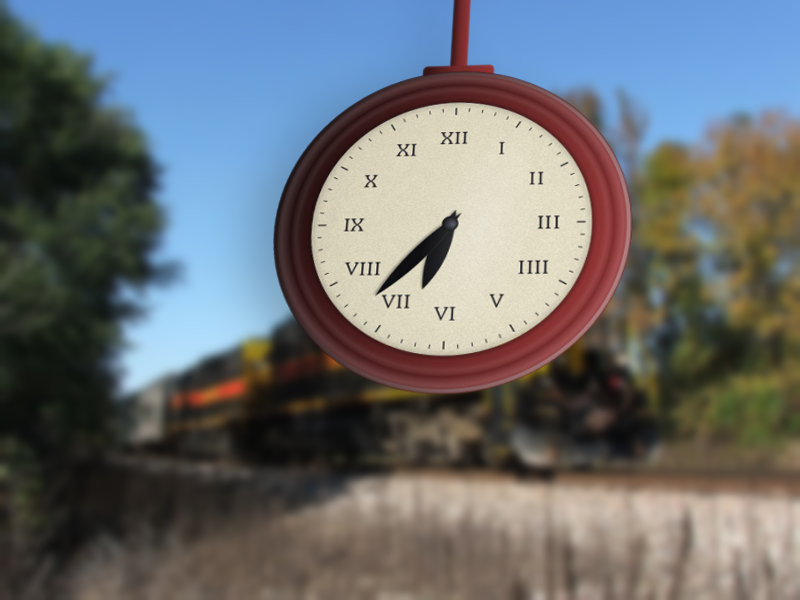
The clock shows 6.37
